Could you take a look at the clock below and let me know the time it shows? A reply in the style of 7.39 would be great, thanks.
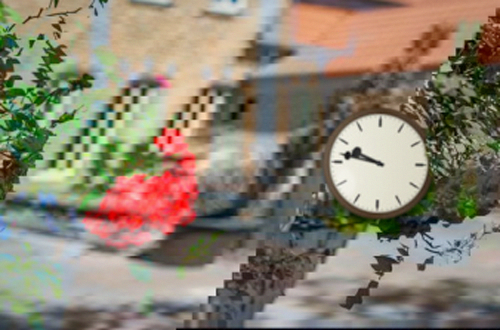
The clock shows 9.47
